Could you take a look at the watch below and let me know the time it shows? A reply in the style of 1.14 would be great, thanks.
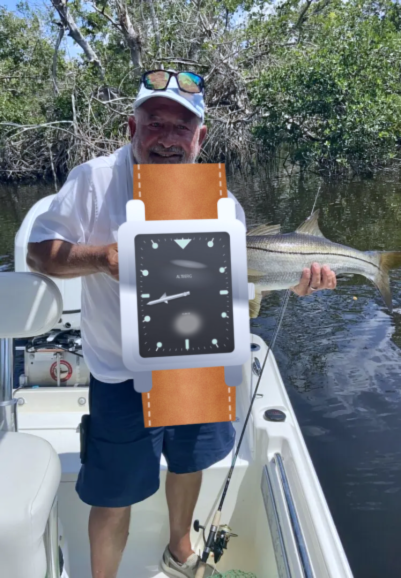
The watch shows 8.43
